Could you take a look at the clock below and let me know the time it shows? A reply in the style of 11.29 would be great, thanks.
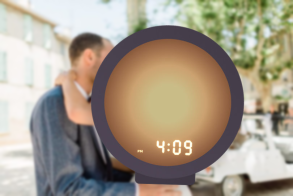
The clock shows 4.09
